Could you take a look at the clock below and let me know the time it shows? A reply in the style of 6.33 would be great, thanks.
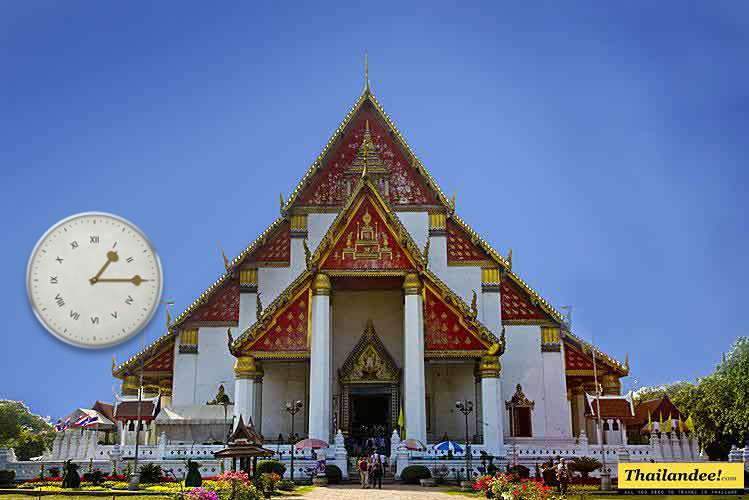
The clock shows 1.15
